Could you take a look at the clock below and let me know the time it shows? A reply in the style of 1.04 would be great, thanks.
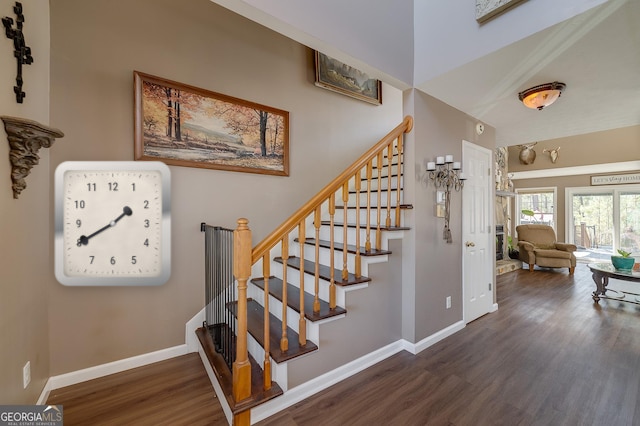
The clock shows 1.40
